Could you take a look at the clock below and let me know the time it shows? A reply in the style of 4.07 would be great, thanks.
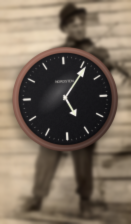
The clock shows 5.06
